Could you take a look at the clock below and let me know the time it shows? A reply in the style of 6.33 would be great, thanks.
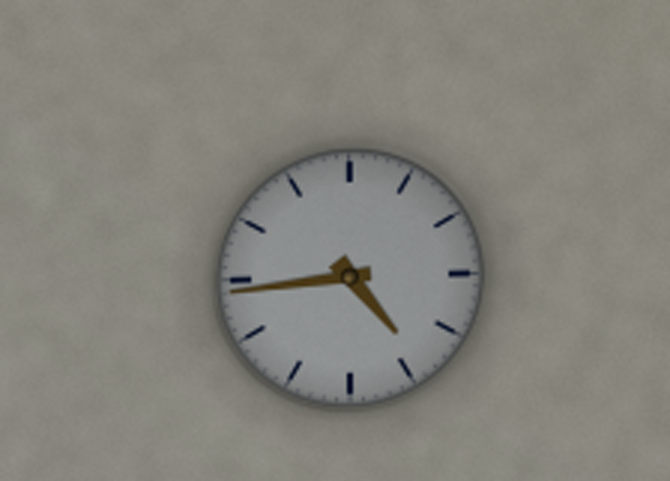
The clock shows 4.44
